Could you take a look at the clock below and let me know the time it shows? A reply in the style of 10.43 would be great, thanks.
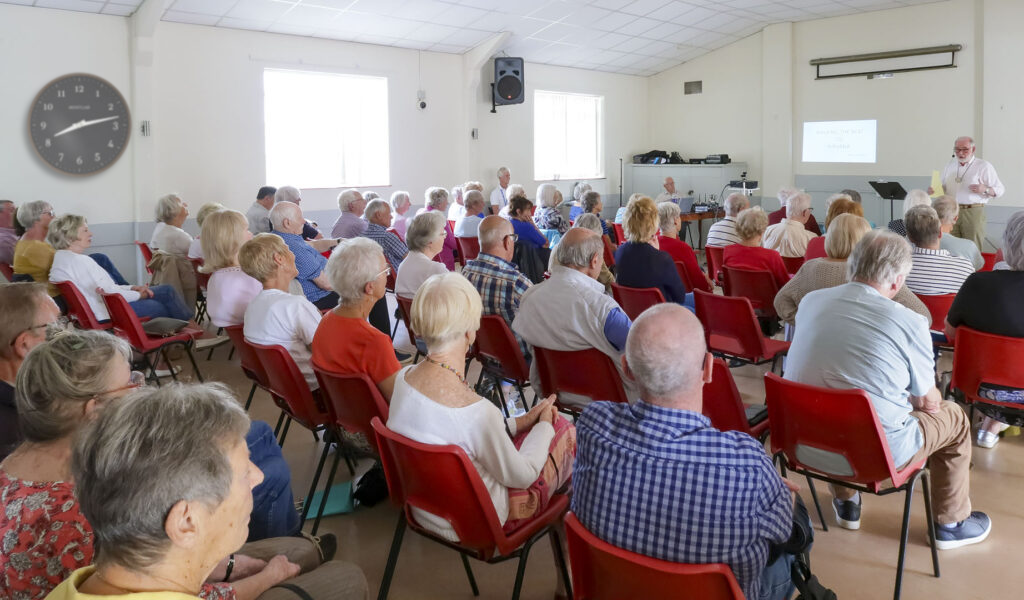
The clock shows 8.13
